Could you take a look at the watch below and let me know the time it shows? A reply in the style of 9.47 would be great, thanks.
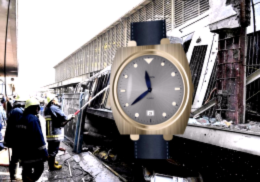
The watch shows 11.39
